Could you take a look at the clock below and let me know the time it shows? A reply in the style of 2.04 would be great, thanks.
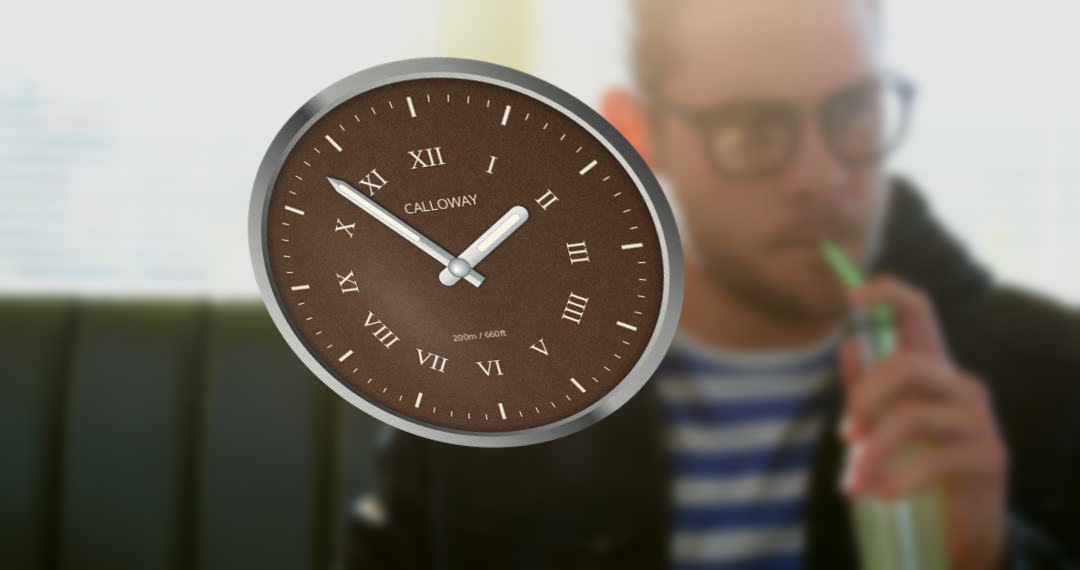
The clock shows 1.53
